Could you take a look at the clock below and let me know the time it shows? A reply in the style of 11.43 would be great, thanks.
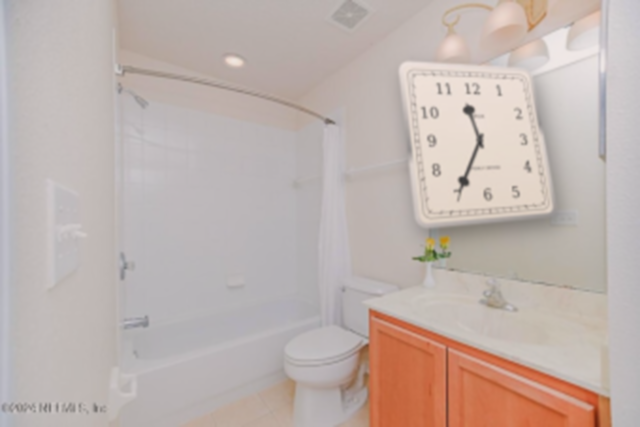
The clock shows 11.35
